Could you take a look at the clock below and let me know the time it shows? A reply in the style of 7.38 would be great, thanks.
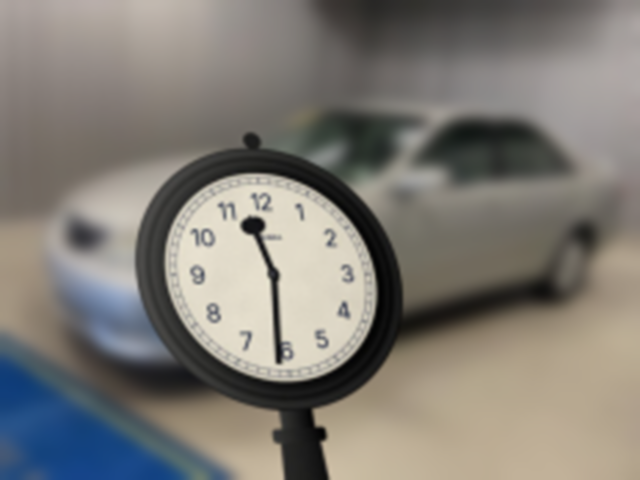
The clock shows 11.31
